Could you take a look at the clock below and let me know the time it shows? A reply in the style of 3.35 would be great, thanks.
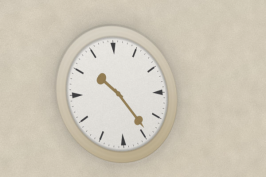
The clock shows 10.24
